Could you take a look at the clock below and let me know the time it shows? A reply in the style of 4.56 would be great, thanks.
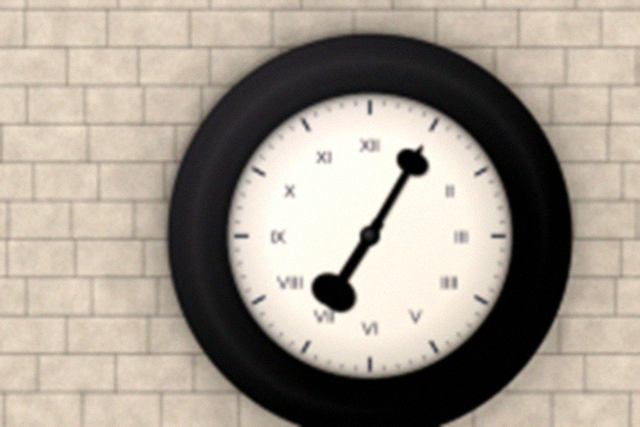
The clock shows 7.05
